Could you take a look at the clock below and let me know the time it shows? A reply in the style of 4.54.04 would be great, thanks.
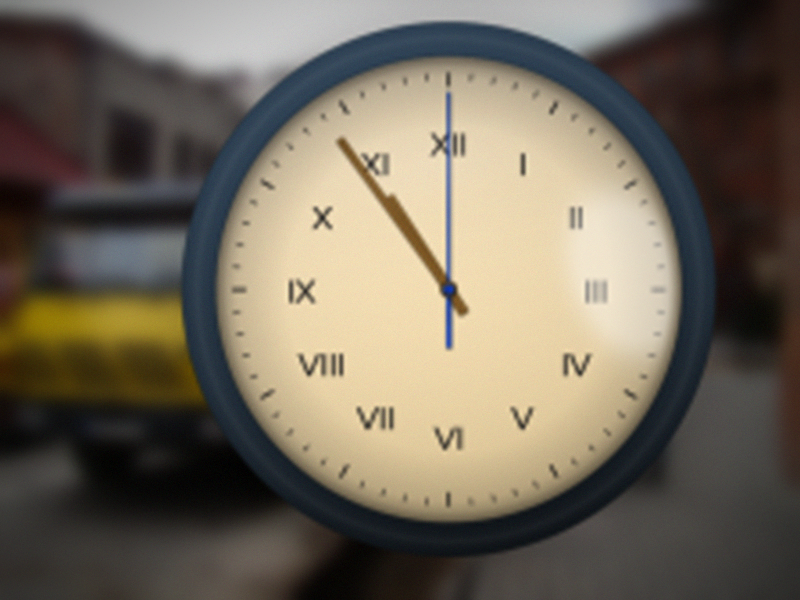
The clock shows 10.54.00
